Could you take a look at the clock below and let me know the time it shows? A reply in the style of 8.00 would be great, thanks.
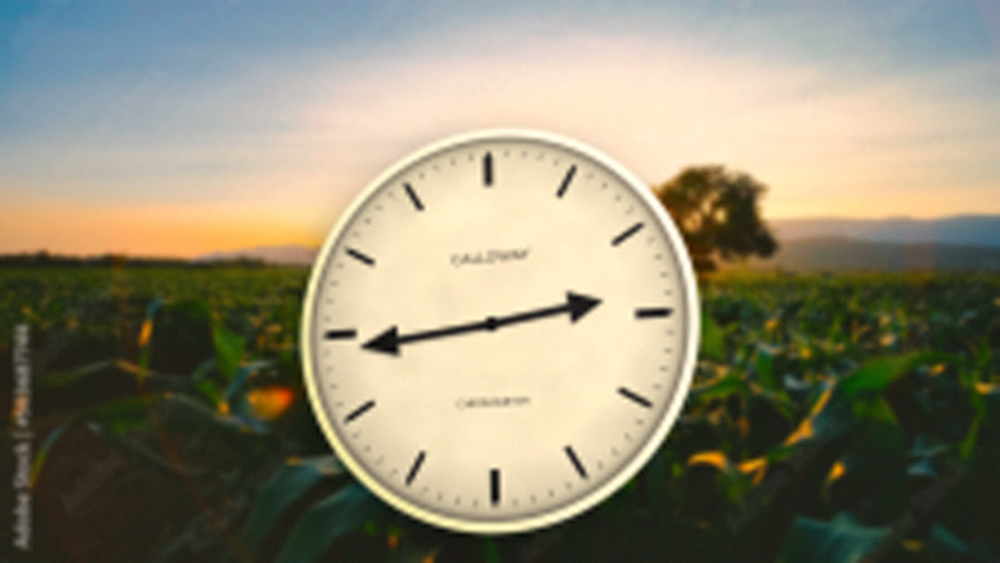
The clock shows 2.44
